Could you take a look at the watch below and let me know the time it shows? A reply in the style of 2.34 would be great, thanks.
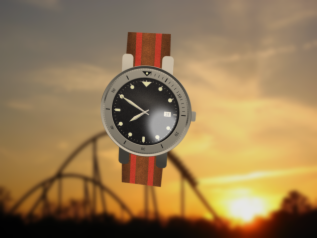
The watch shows 7.50
